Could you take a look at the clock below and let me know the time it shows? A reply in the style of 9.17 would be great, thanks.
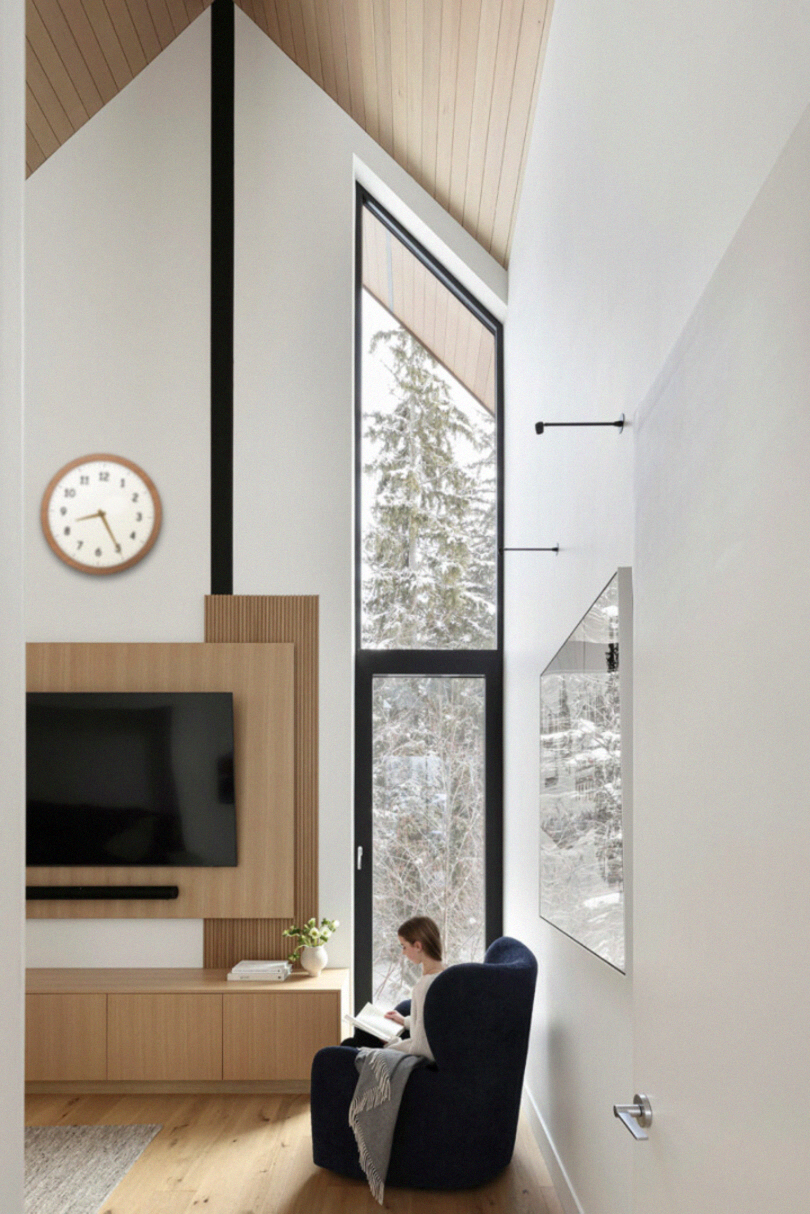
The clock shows 8.25
